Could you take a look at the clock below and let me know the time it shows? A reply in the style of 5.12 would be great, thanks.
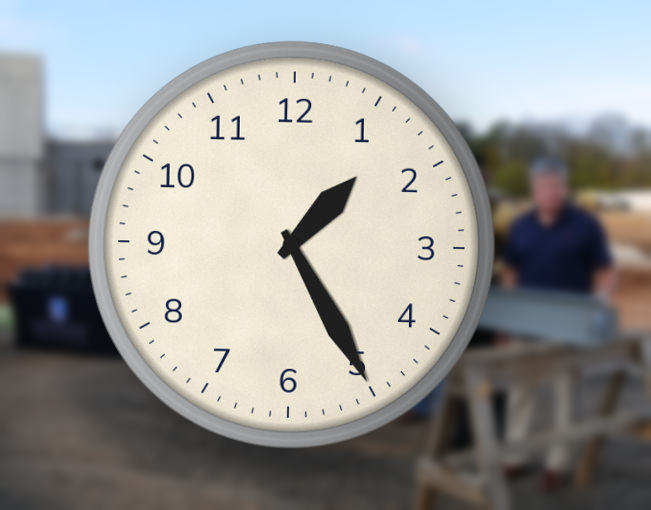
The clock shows 1.25
